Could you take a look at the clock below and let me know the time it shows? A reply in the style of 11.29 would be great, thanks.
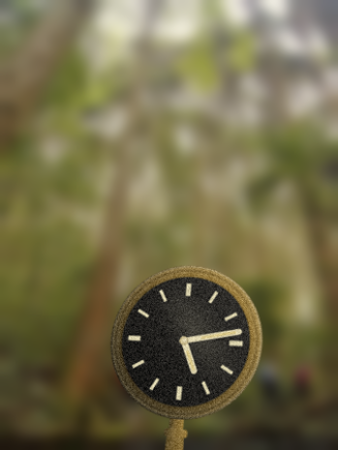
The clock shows 5.13
